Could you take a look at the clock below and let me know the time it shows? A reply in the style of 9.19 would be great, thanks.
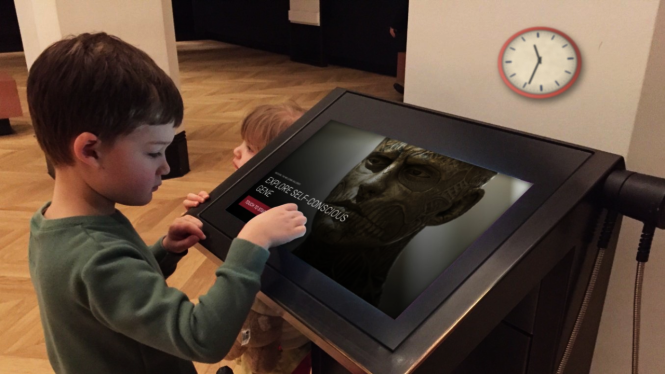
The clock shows 11.34
